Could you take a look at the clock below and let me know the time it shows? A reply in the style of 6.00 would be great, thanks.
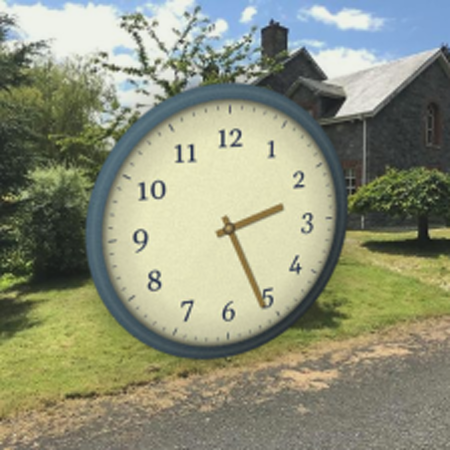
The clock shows 2.26
